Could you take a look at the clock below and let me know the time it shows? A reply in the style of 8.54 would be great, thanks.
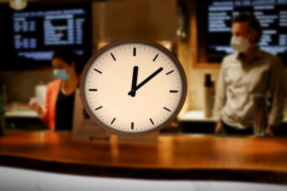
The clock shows 12.08
